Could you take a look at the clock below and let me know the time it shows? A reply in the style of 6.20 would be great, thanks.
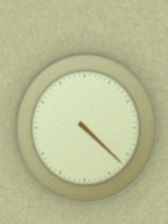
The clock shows 4.22
